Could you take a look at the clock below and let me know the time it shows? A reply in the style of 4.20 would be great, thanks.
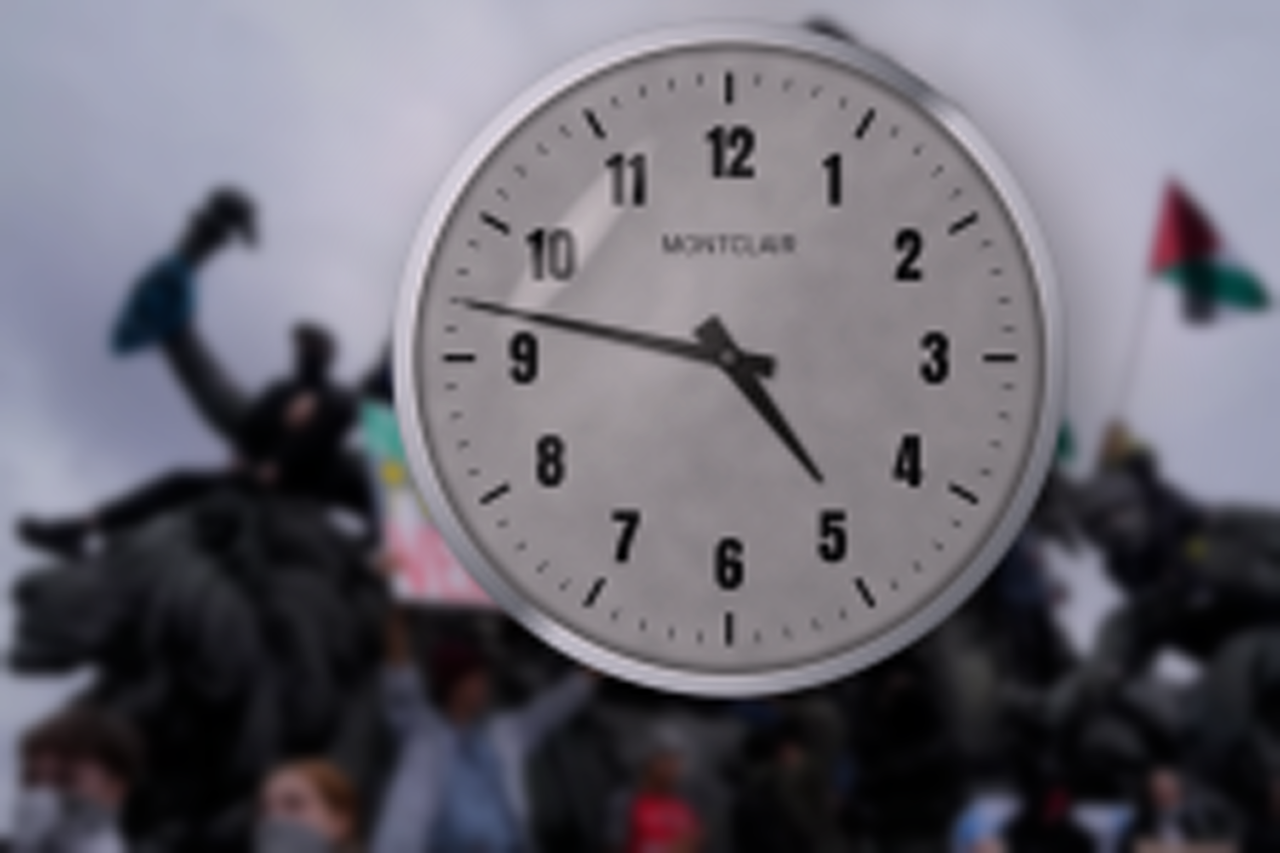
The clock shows 4.47
